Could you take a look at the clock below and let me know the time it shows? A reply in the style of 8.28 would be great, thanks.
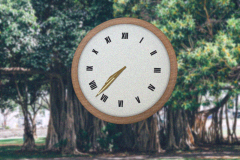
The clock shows 7.37
